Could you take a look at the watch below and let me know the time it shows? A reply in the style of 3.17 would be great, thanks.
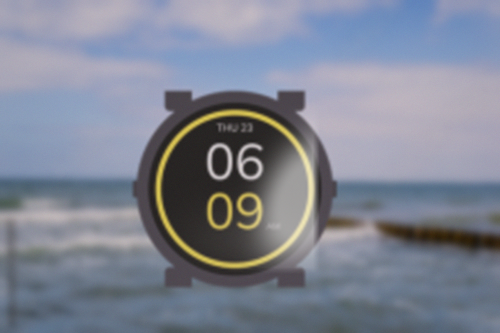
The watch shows 6.09
